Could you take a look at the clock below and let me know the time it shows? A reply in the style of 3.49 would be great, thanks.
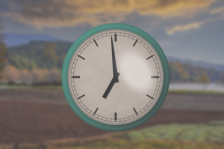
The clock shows 6.59
